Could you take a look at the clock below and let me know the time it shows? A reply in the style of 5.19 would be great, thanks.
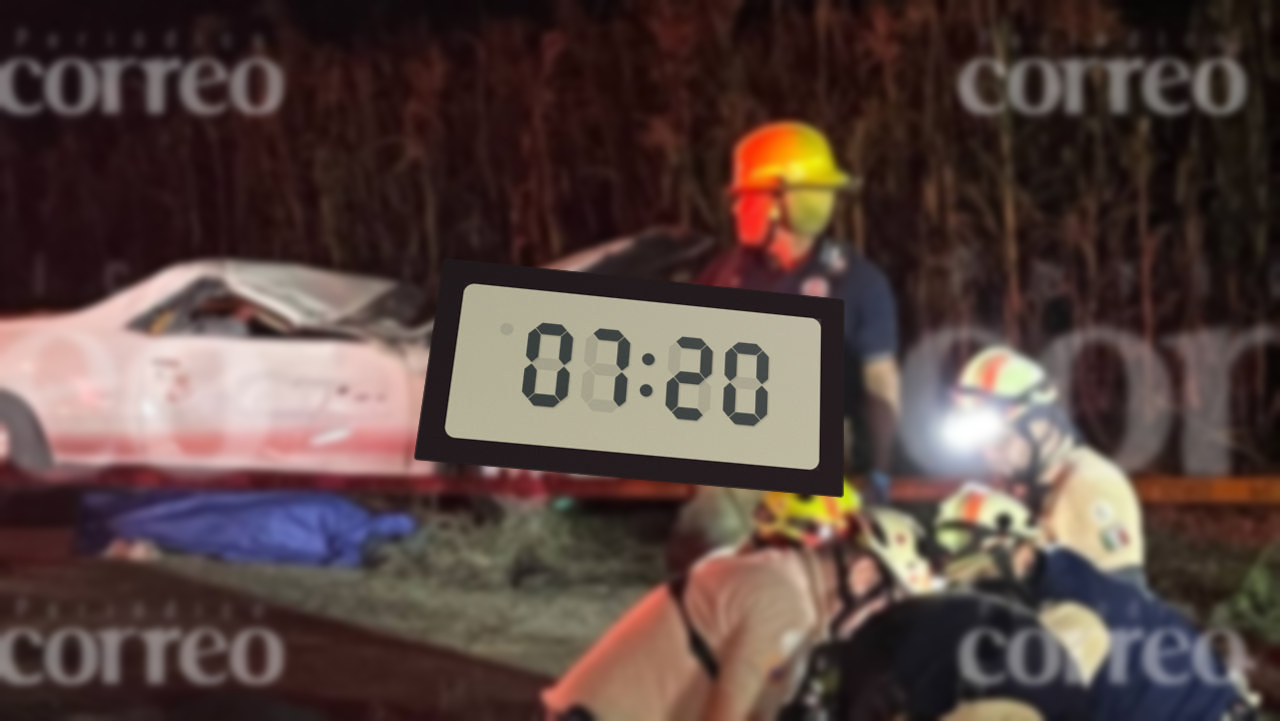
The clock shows 7.20
